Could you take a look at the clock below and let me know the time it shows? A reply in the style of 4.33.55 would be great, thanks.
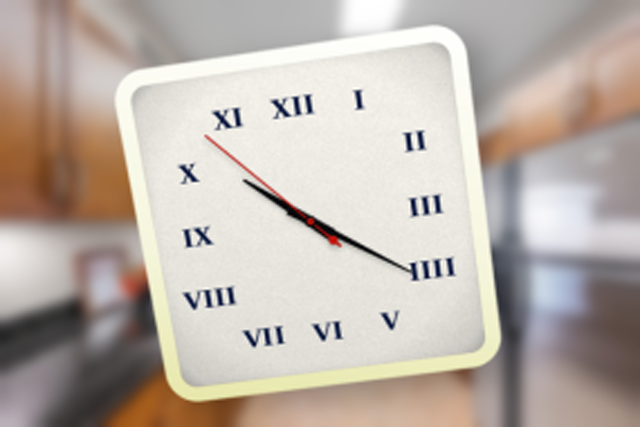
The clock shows 10.20.53
